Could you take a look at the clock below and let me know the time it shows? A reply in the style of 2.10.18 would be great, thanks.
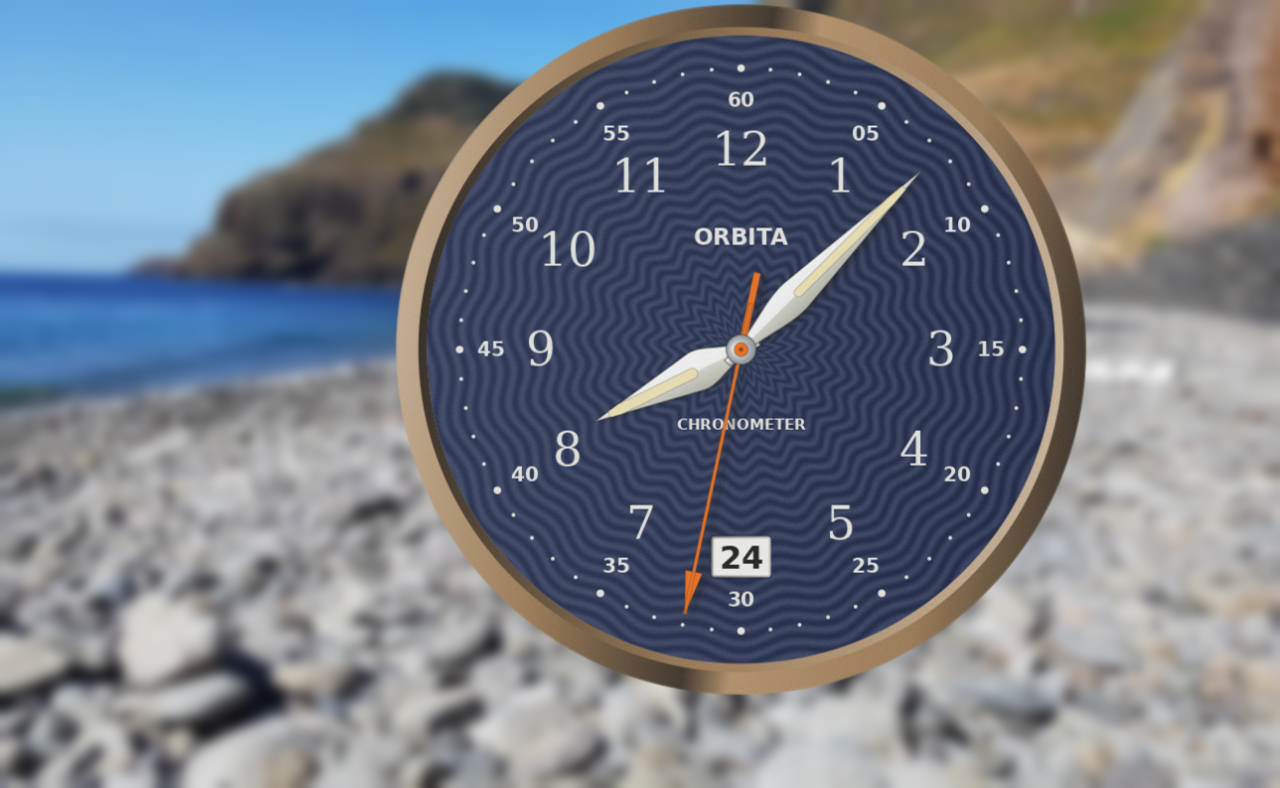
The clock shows 8.07.32
